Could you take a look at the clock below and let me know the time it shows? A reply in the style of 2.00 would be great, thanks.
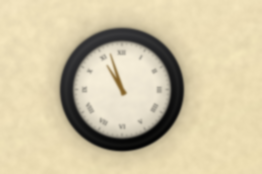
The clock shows 10.57
